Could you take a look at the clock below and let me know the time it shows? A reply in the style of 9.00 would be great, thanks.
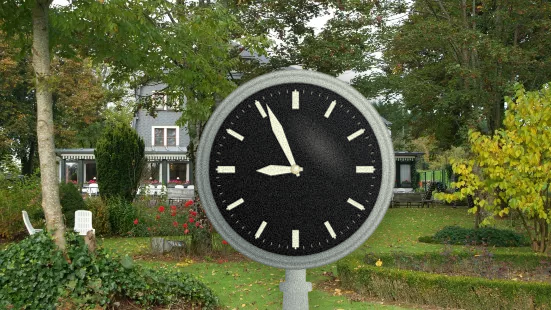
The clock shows 8.56
